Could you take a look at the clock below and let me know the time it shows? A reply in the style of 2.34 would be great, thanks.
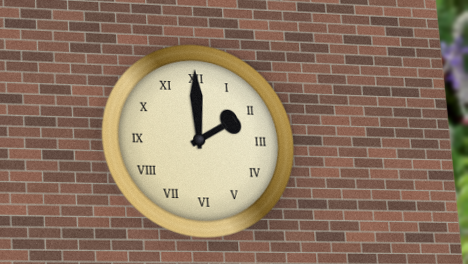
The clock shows 2.00
